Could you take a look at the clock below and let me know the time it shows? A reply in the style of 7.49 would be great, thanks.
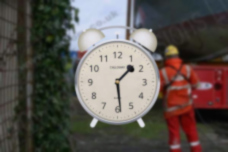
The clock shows 1.29
